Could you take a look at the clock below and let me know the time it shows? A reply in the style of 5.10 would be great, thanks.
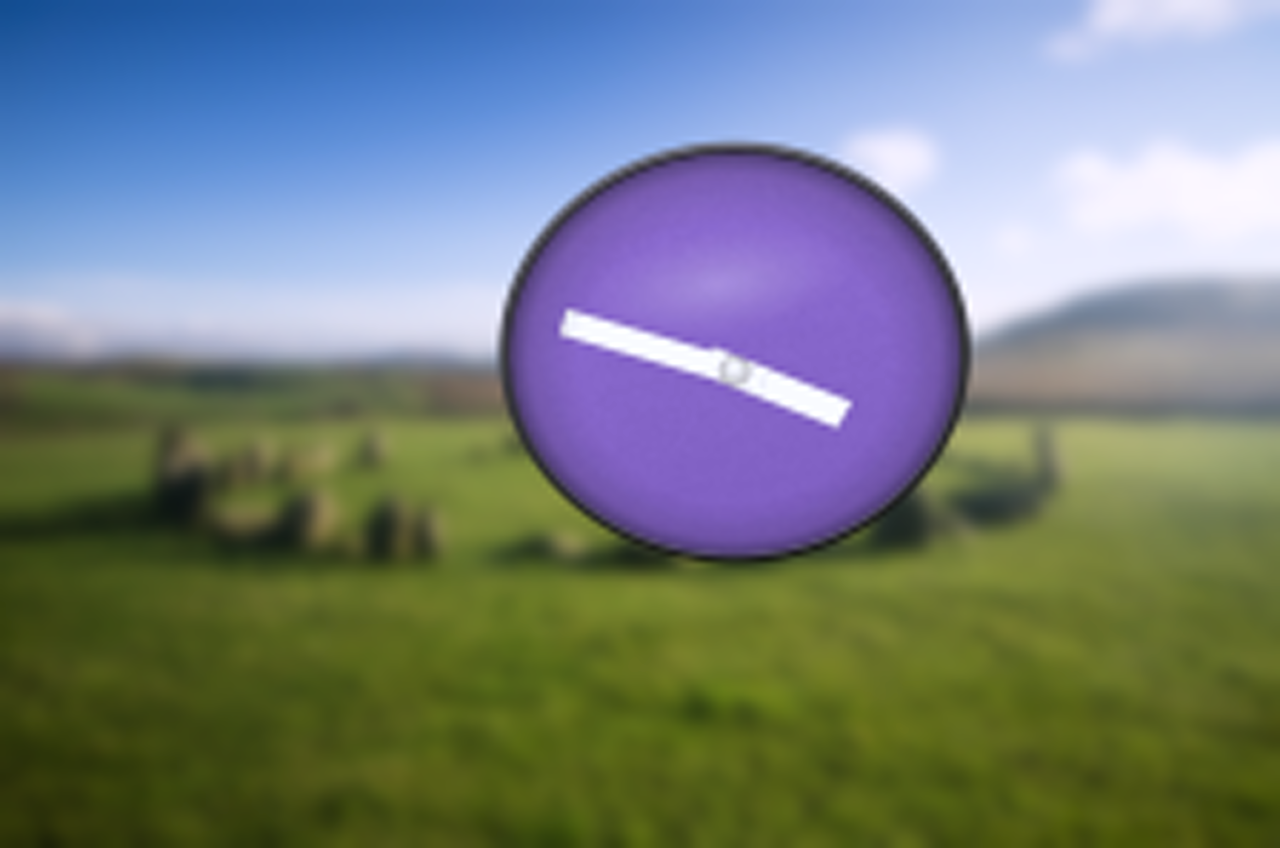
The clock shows 3.48
